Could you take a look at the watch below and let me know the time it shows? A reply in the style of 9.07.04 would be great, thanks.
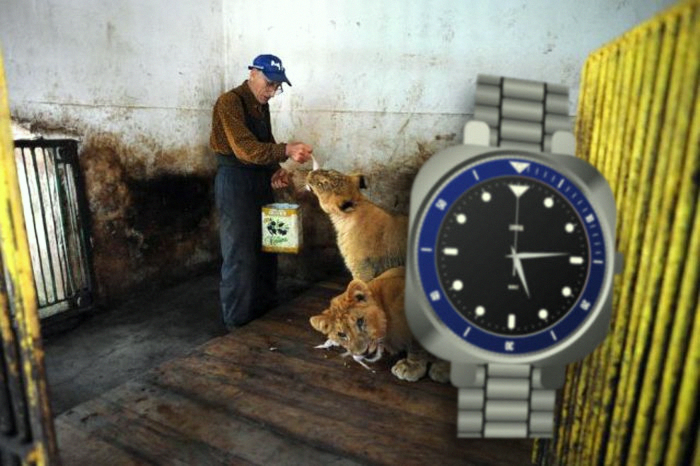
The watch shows 5.14.00
